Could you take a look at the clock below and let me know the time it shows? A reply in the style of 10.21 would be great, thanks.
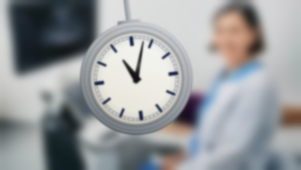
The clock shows 11.03
